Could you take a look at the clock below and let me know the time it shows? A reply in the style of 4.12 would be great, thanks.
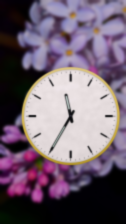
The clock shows 11.35
